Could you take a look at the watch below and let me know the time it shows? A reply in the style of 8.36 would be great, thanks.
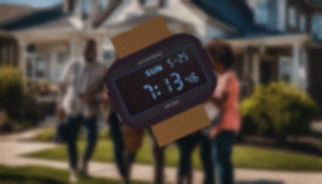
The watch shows 7.13
